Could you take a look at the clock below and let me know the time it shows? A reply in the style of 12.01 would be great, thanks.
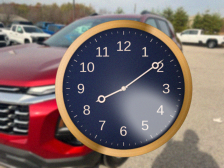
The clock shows 8.09
